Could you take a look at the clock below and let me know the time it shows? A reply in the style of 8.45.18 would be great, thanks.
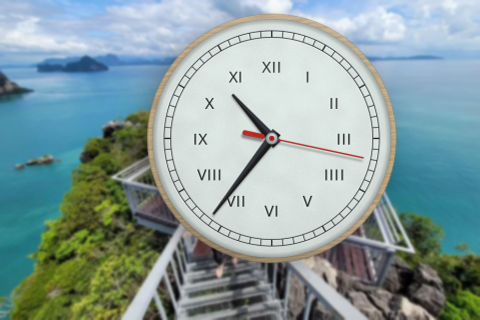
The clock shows 10.36.17
